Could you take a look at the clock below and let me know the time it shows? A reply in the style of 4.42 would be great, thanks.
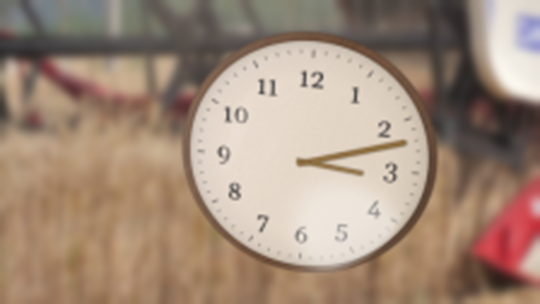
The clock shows 3.12
